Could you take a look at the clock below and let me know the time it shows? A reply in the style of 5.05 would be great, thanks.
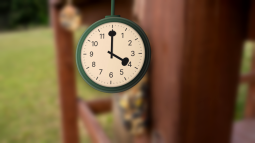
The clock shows 4.00
